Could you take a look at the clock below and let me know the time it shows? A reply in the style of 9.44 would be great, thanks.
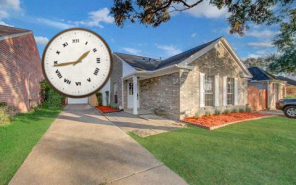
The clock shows 1.44
